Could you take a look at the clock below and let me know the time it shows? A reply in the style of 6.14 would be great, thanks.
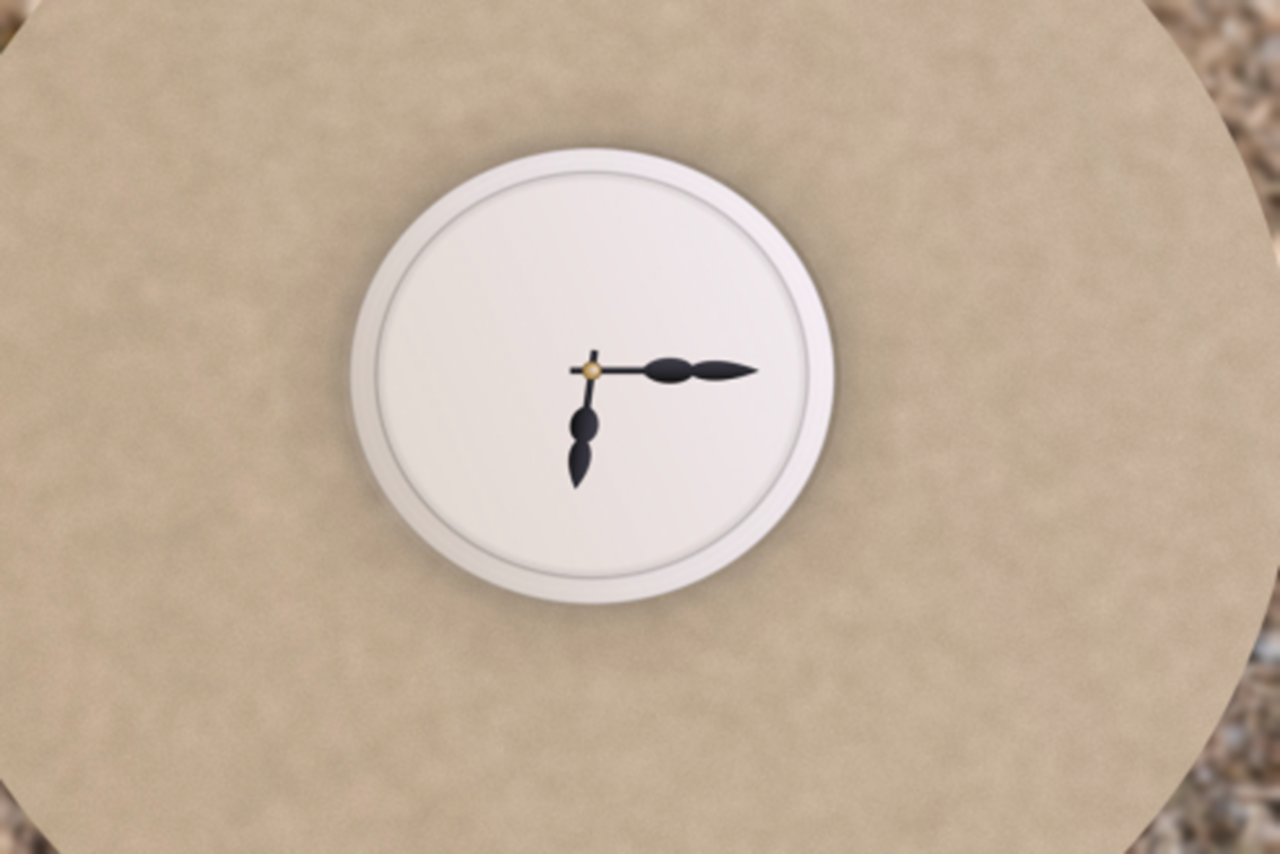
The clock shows 6.15
